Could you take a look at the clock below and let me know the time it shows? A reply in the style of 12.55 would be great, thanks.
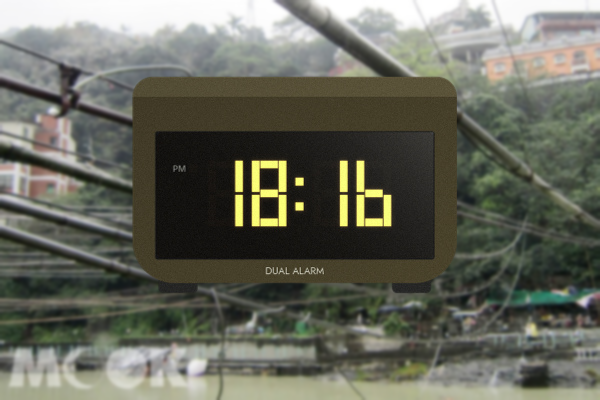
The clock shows 18.16
